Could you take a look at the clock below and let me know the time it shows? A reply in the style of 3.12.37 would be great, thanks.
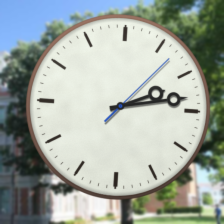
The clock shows 2.13.07
